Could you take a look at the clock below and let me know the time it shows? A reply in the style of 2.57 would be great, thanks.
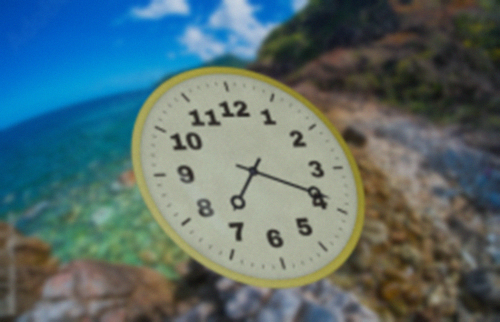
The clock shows 7.19
